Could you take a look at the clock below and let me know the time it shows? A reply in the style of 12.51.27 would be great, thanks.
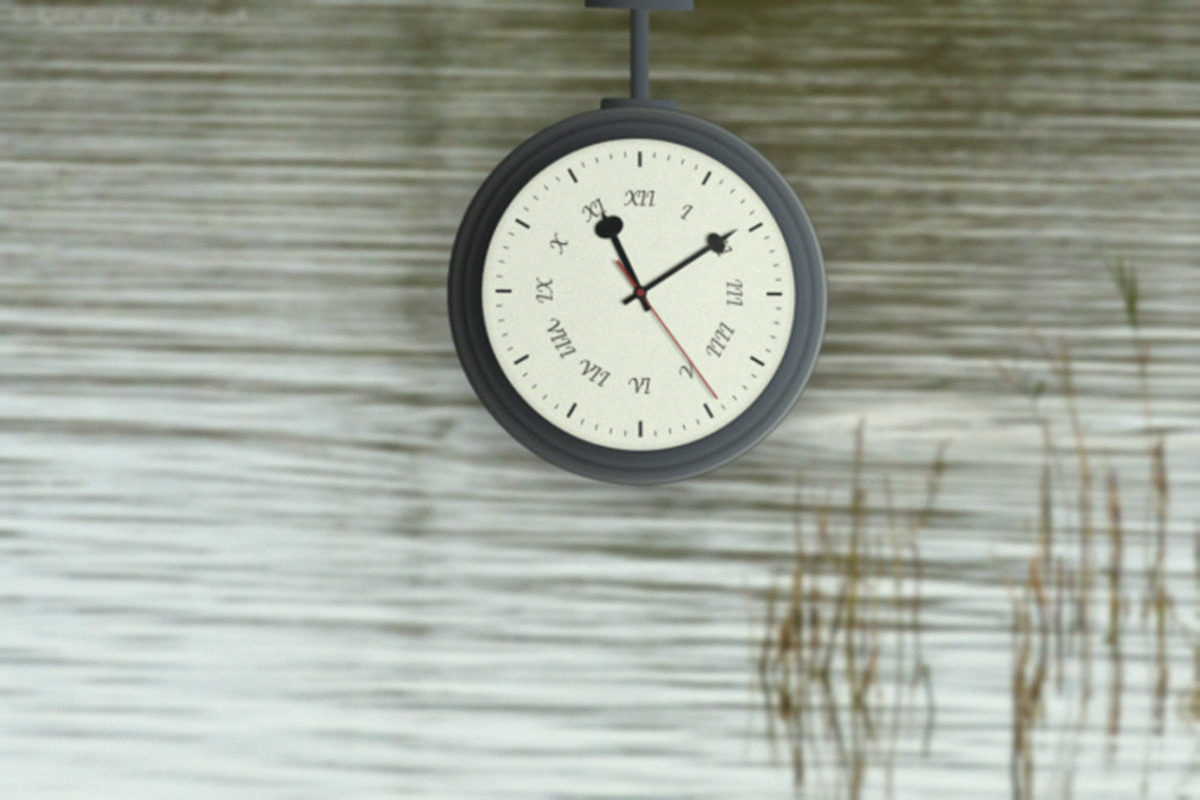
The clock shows 11.09.24
